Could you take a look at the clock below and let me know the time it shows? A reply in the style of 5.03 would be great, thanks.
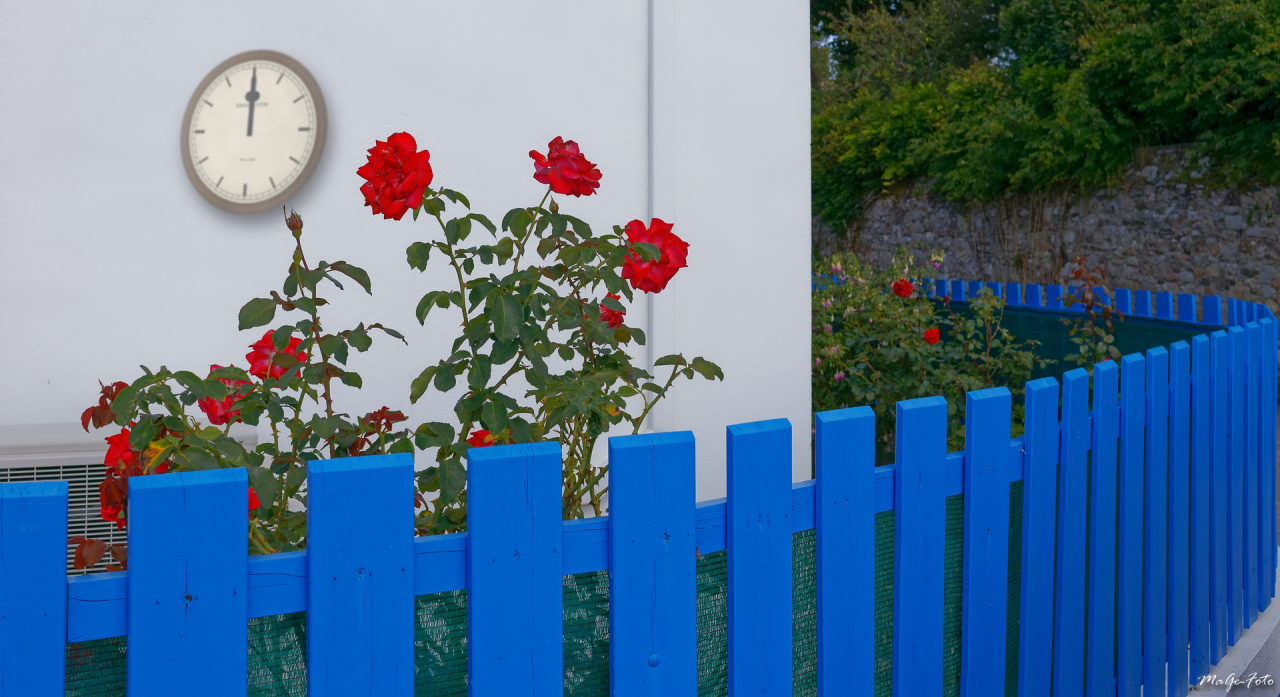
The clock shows 12.00
